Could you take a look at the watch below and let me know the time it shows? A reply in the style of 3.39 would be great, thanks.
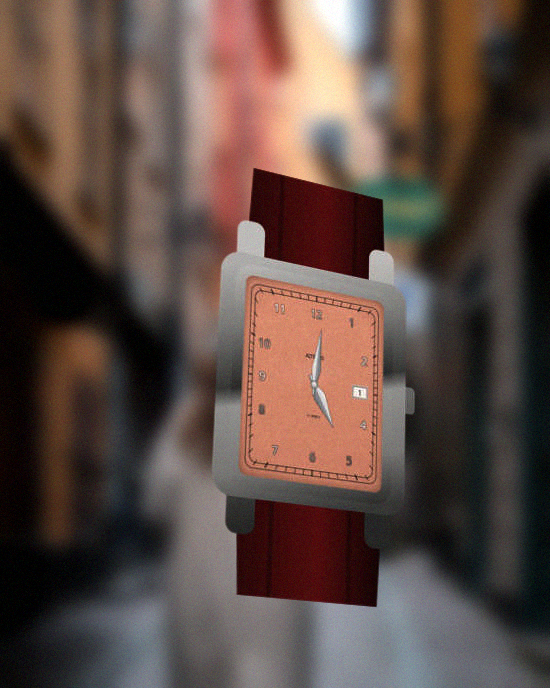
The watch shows 5.01
